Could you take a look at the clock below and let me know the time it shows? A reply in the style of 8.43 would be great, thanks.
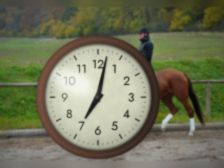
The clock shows 7.02
